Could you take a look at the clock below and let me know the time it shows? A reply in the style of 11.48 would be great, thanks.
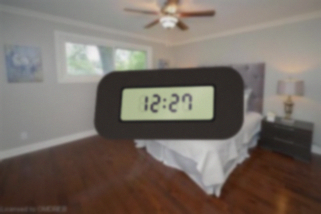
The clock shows 12.27
